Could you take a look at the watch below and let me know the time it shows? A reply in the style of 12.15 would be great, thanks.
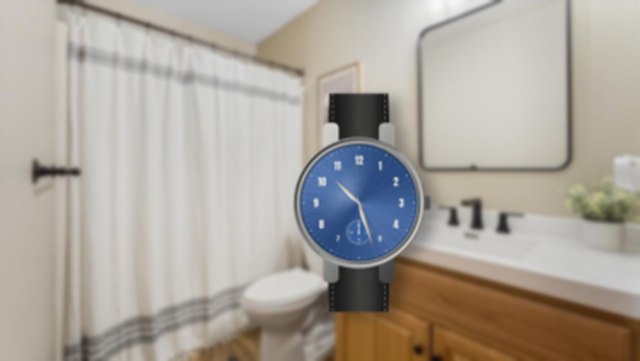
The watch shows 10.27
